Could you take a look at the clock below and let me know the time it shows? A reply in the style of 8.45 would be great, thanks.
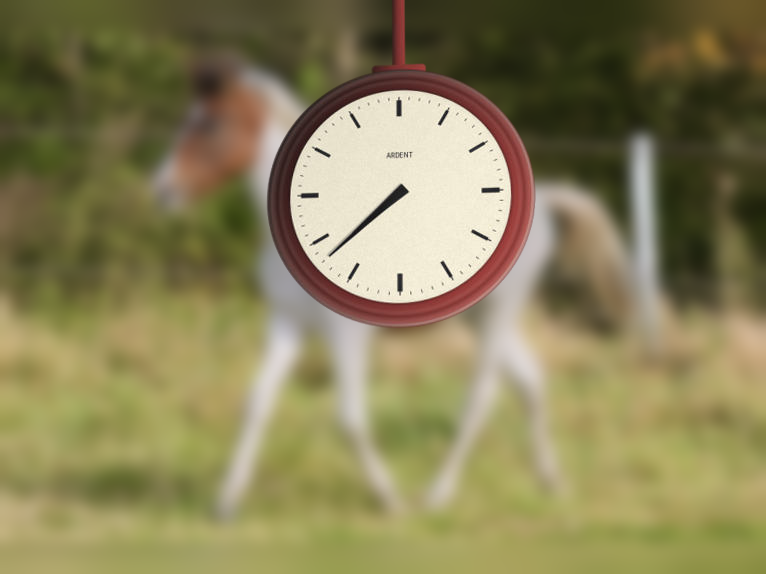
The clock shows 7.38
